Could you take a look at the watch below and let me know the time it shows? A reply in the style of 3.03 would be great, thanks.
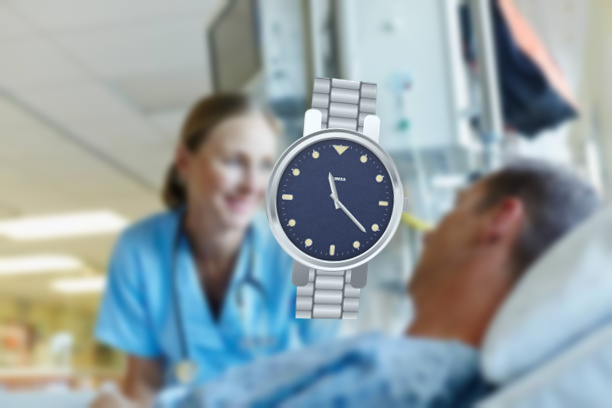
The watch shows 11.22
